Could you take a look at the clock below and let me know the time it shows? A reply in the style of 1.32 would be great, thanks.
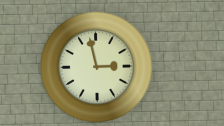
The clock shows 2.58
